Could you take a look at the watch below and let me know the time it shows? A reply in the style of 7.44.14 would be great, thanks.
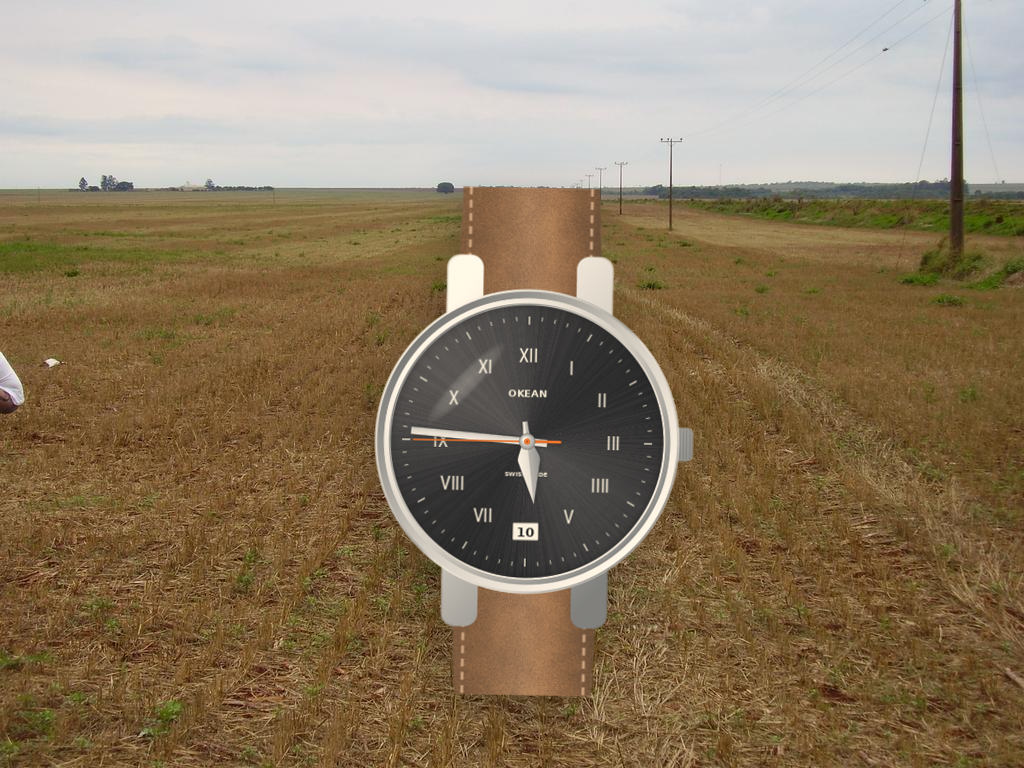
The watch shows 5.45.45
